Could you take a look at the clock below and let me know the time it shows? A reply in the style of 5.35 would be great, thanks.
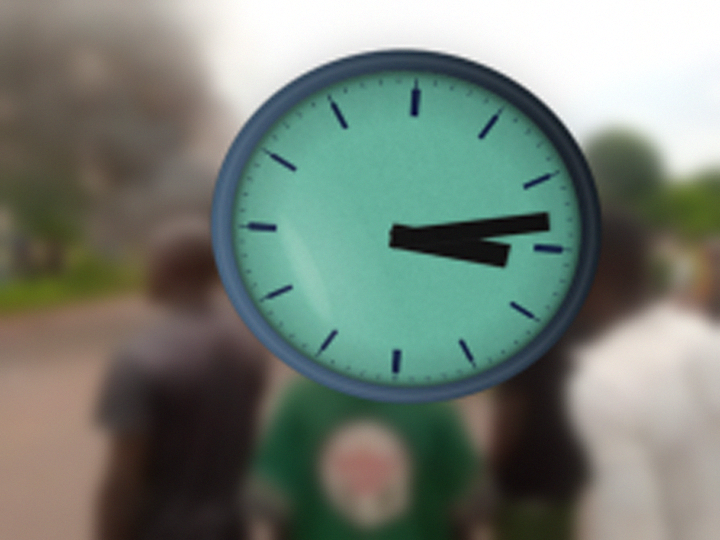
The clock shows 3.13
